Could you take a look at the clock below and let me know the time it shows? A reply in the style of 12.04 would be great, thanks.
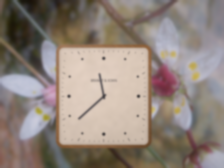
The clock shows 11.38
